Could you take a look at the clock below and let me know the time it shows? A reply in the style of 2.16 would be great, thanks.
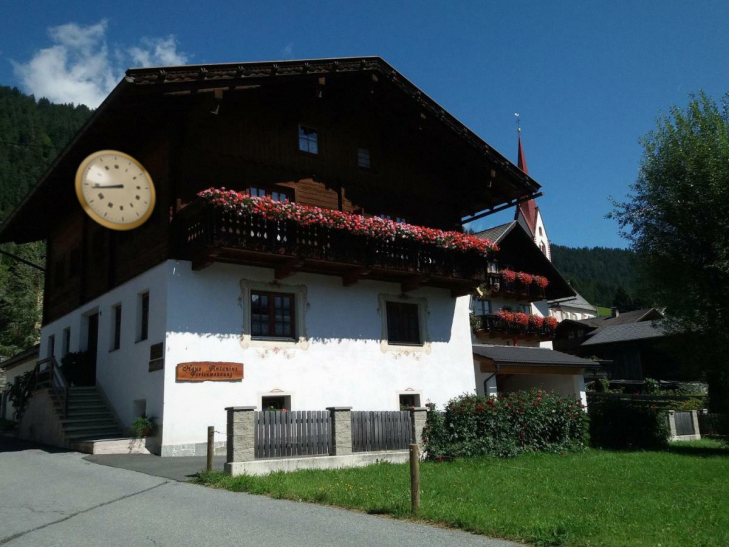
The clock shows 8.44
